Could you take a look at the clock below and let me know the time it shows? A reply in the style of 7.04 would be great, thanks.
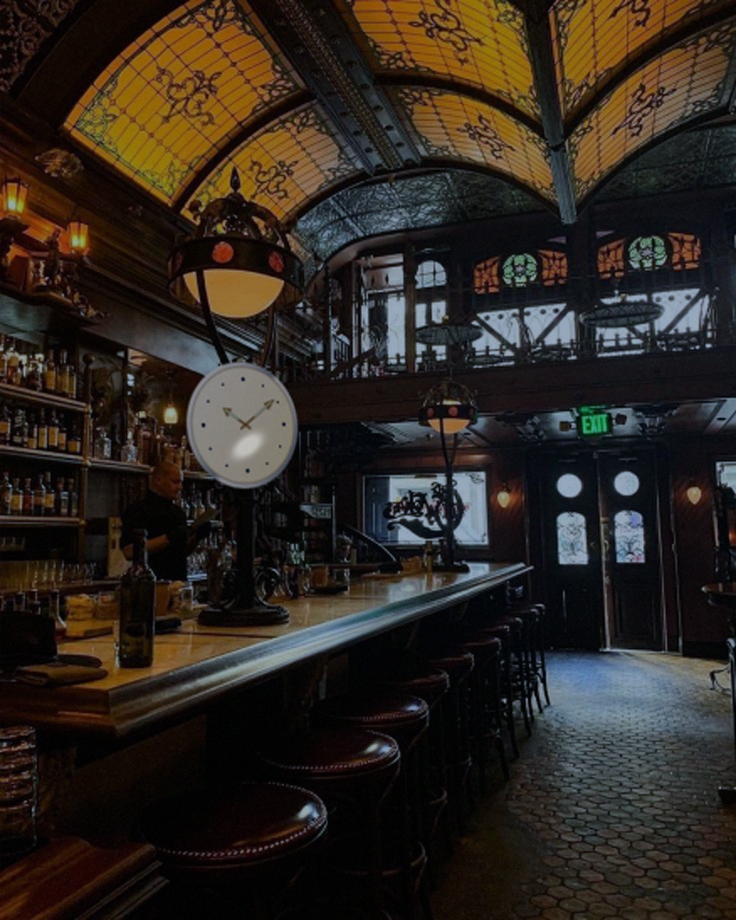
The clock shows 10.09
